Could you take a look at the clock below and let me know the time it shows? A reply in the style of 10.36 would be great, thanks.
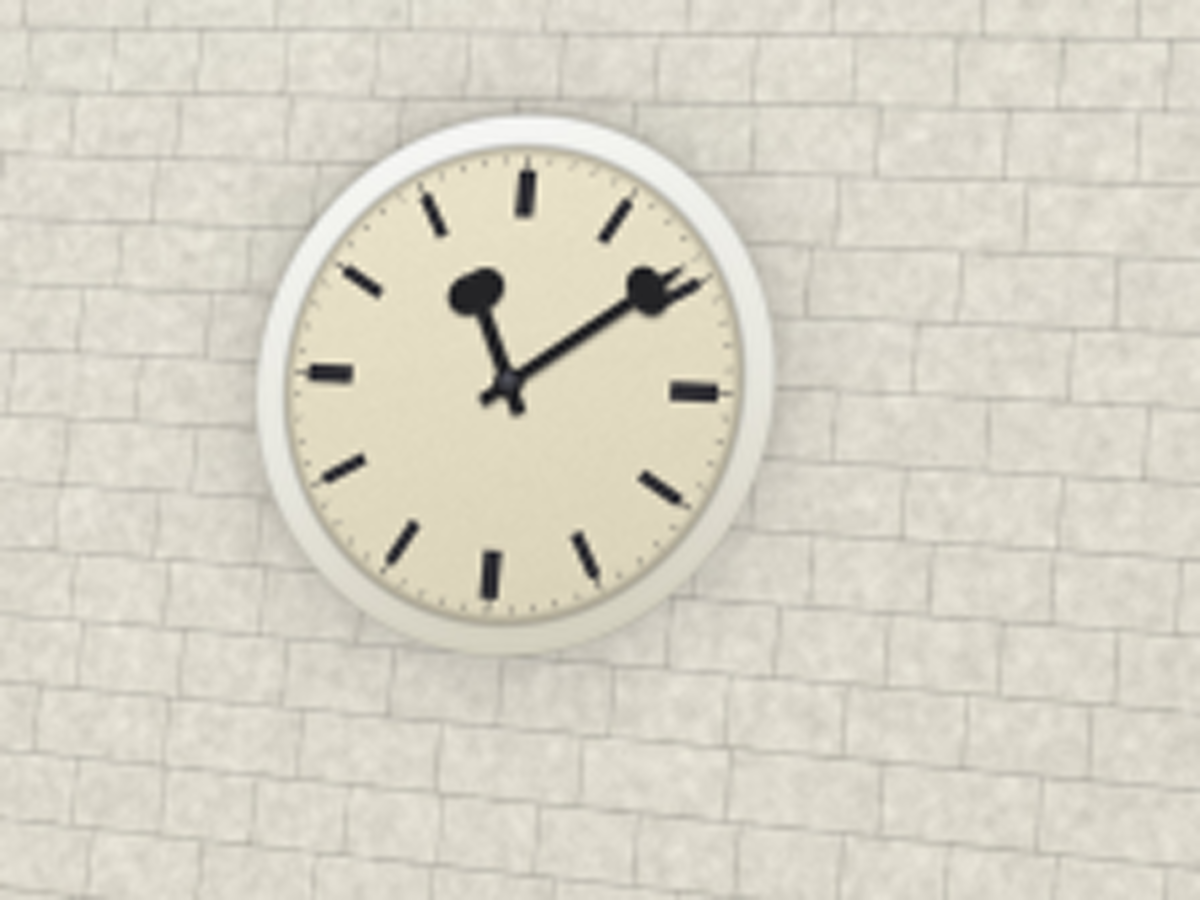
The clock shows 11.09
